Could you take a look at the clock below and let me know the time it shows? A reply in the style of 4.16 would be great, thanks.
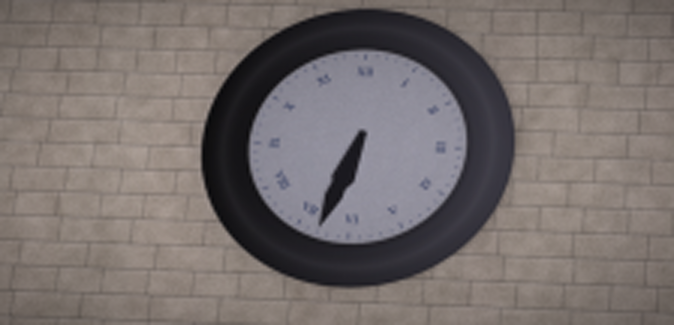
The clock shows 6.33
